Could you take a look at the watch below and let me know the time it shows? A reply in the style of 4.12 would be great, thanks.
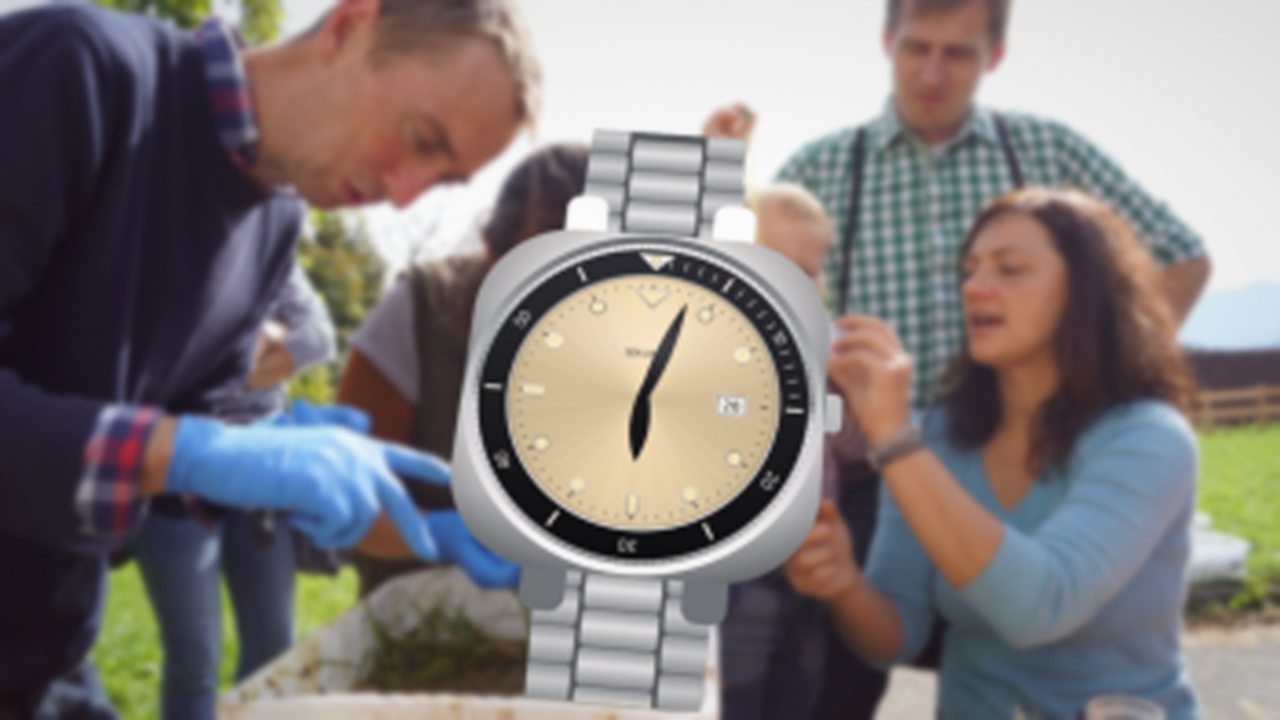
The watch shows 6.03
